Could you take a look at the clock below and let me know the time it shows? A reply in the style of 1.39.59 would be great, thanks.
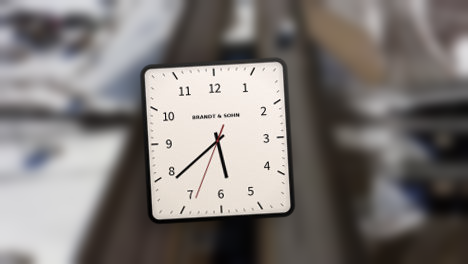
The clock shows 5.38.34
